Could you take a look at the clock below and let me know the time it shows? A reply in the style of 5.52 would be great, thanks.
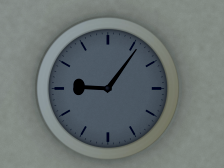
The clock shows 9.06
